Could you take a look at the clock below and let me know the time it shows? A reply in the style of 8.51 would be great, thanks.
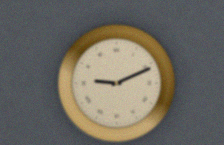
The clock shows 9.11
